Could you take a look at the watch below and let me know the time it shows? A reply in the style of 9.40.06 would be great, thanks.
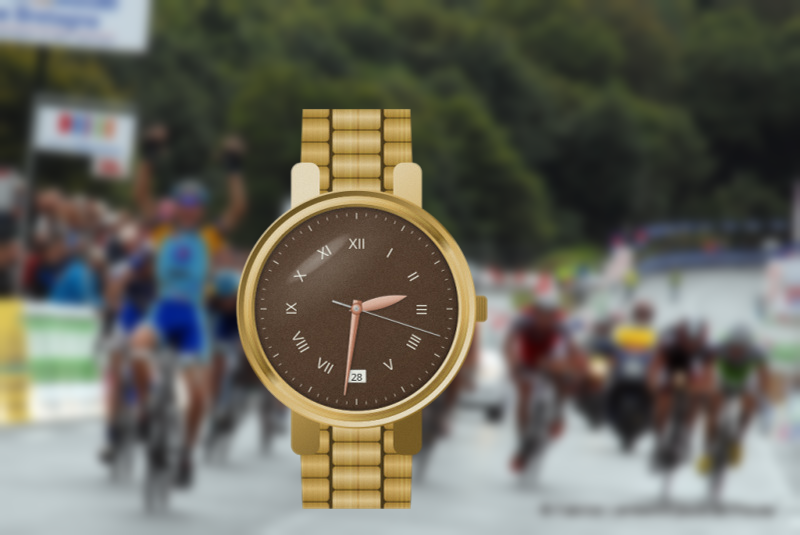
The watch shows 2.31.18
